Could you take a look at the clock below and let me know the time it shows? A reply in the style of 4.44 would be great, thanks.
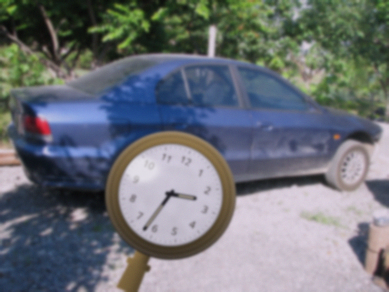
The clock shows 2.32
